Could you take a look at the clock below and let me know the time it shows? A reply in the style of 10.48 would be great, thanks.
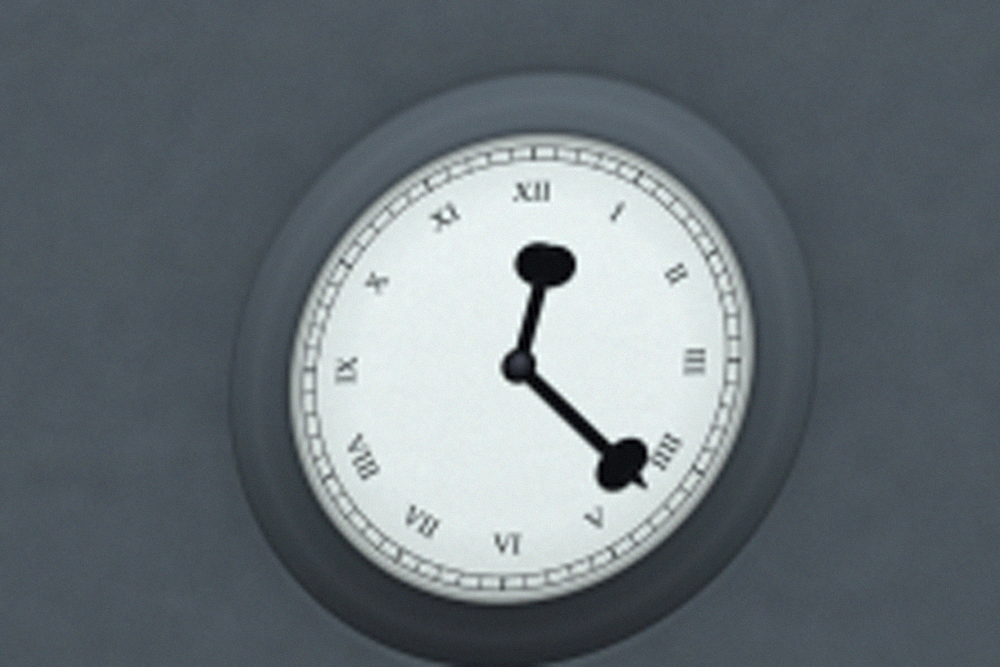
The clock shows 12.22
